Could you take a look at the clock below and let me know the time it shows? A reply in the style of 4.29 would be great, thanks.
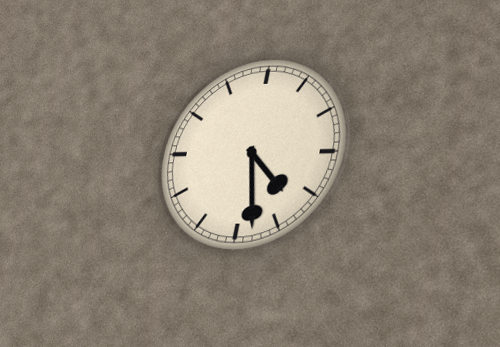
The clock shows 4.28
